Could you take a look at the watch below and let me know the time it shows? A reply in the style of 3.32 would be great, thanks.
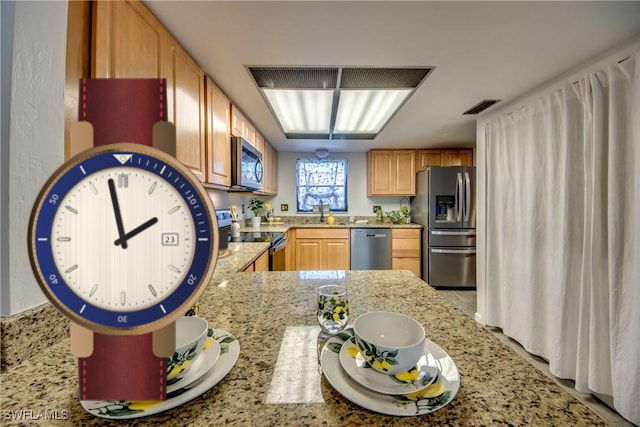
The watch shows 1.58
